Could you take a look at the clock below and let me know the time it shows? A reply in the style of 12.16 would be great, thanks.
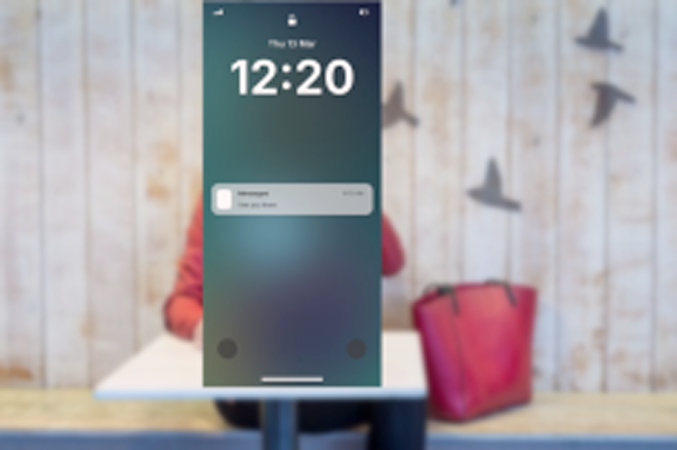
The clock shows 12.20
